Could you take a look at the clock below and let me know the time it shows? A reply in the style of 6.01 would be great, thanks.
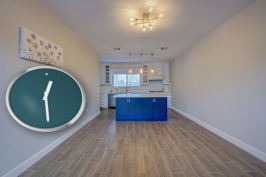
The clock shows 12.29
